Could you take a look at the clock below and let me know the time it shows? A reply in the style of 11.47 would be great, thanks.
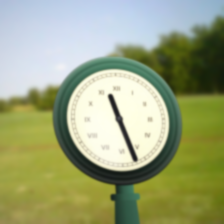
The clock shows 11.27
